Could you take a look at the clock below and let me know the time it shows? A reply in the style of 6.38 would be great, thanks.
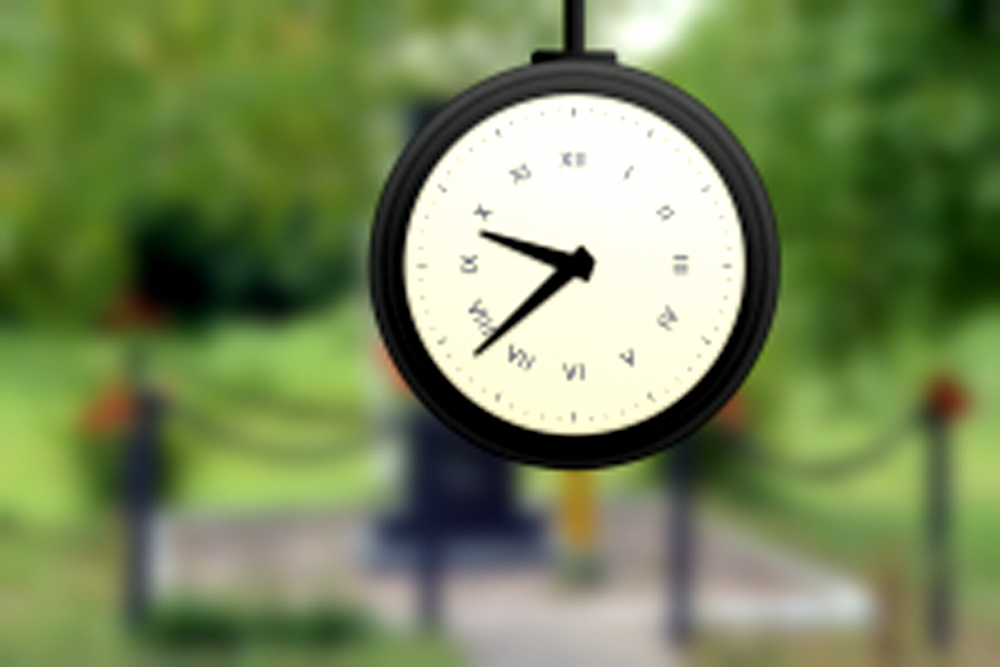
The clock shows 9.38
